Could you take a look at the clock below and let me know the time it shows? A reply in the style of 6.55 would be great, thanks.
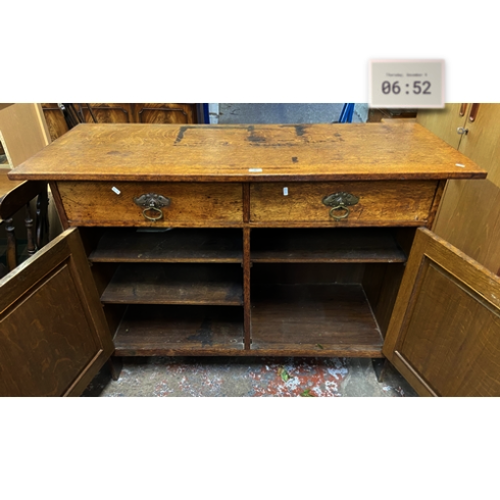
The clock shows 6.52
